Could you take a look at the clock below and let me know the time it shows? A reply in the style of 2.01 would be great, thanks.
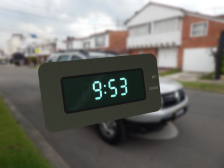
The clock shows 9.53
